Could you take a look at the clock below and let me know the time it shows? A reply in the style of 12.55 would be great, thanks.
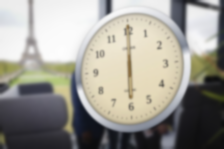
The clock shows 6.00
